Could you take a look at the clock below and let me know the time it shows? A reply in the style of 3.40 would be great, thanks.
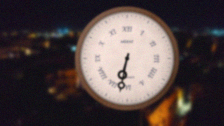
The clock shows 6.32
